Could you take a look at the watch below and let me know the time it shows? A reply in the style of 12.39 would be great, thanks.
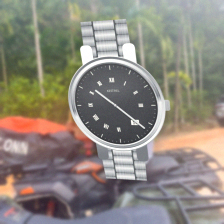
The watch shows 10.22
